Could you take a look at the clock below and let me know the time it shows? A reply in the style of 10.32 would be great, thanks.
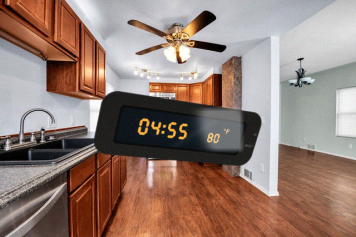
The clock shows 4.55
